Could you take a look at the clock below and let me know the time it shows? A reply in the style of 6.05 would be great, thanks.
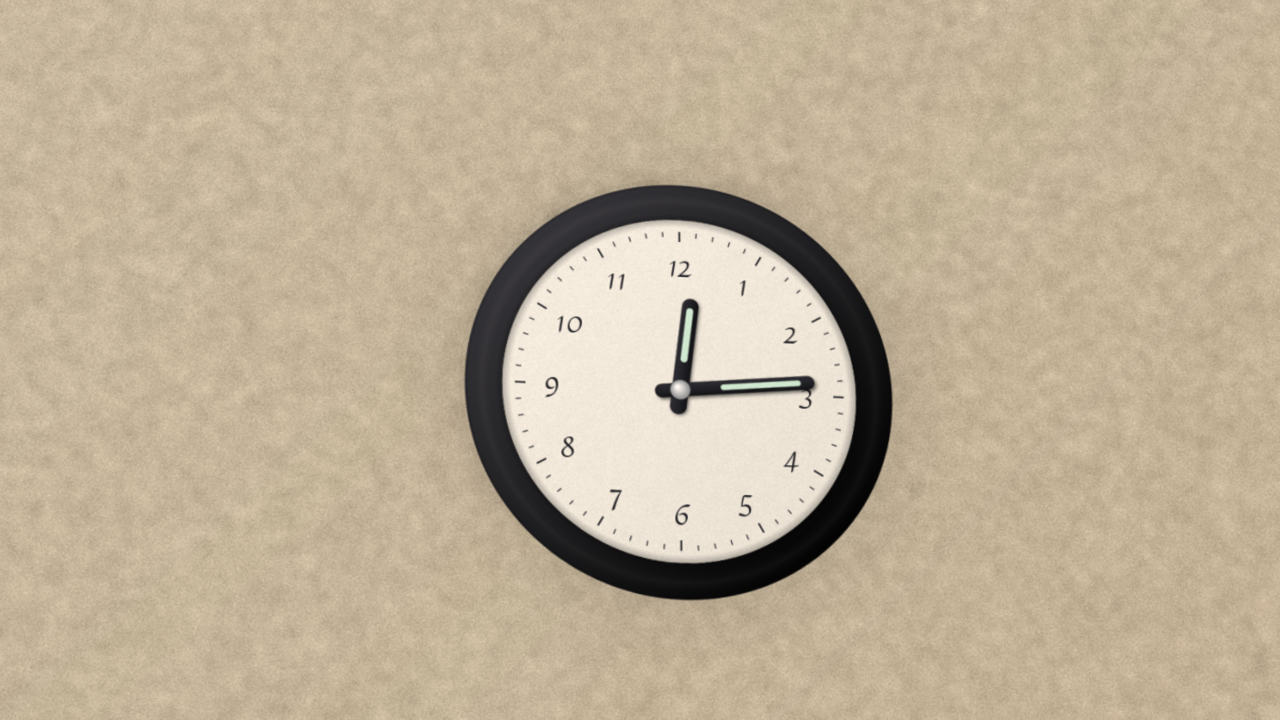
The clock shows 12.14
